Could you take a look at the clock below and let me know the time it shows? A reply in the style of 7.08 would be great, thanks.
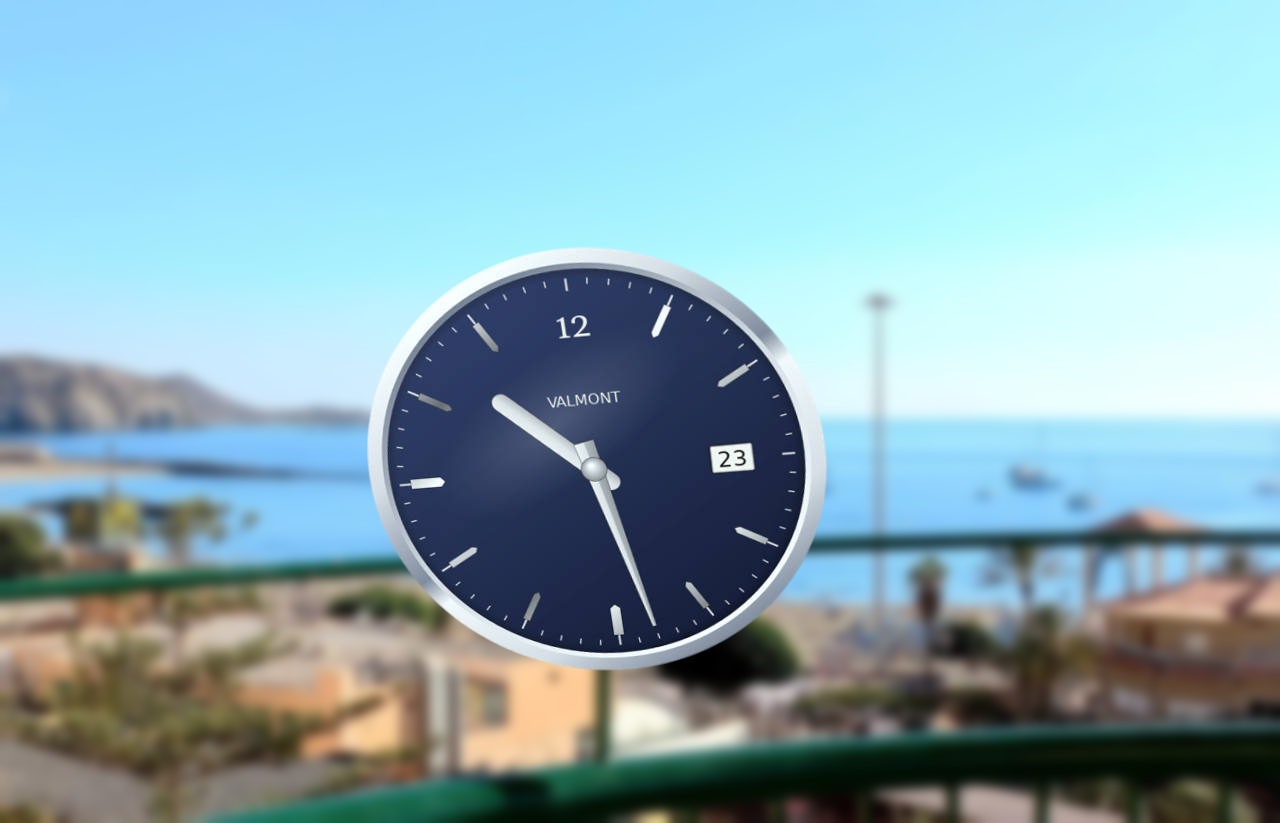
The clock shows 10.28
